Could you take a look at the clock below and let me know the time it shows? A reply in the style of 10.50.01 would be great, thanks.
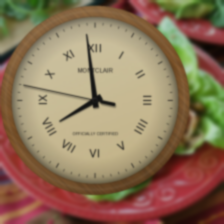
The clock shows 7.58.47
